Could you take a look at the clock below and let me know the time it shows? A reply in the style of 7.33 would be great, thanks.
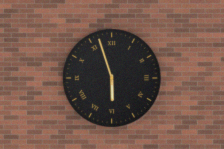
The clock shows 5.57
